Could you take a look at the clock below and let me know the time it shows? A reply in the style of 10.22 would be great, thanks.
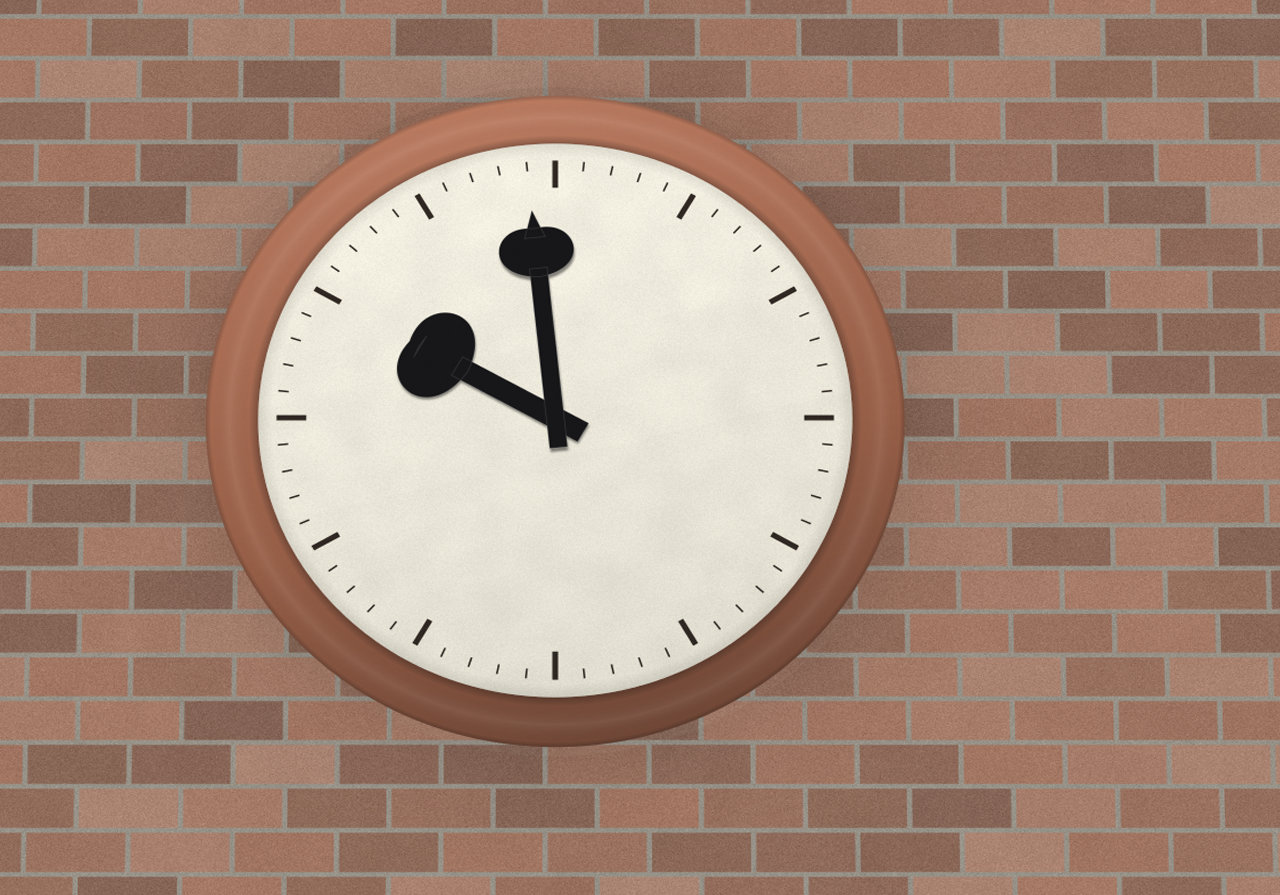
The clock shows 9.59
